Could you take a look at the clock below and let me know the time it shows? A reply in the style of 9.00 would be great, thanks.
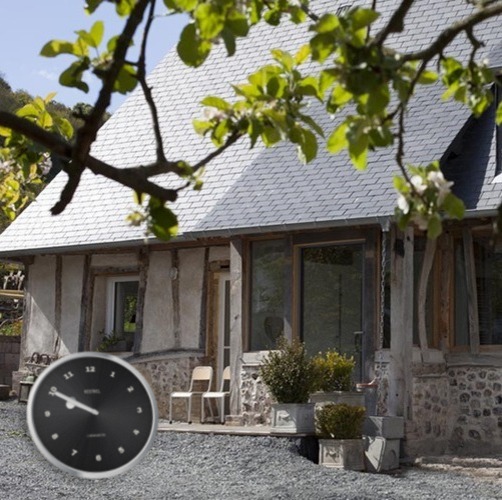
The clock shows 9.50
